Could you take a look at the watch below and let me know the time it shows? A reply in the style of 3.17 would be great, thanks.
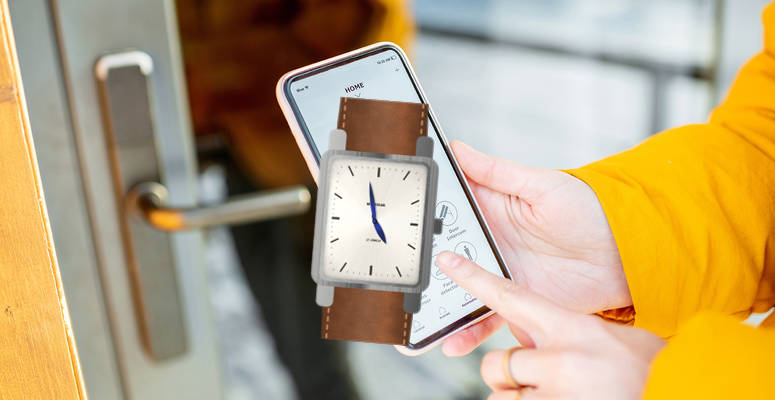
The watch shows 4.58
